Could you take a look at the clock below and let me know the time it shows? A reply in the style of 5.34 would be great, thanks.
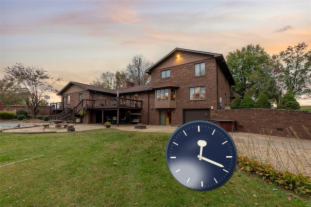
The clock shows 12.19
